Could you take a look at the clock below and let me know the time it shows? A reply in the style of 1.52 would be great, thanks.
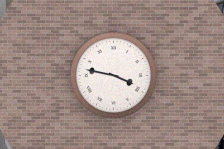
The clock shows 3.47
